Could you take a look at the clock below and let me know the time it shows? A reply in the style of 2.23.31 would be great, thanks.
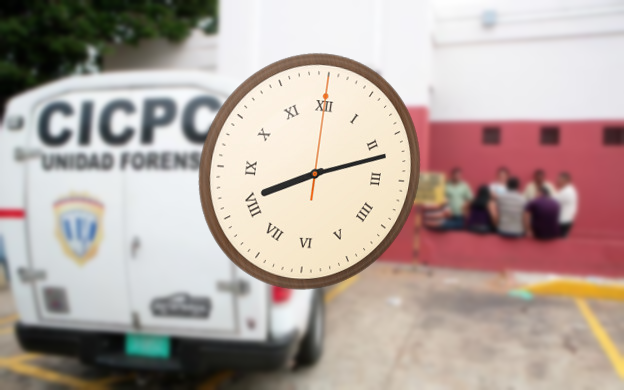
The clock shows 8.12.00
